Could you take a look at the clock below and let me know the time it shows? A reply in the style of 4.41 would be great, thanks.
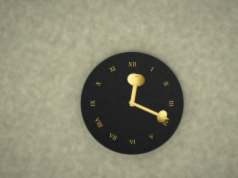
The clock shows 12.19
